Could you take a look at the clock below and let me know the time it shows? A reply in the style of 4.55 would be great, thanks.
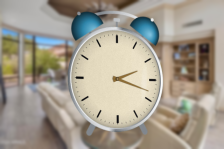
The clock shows 2.18
